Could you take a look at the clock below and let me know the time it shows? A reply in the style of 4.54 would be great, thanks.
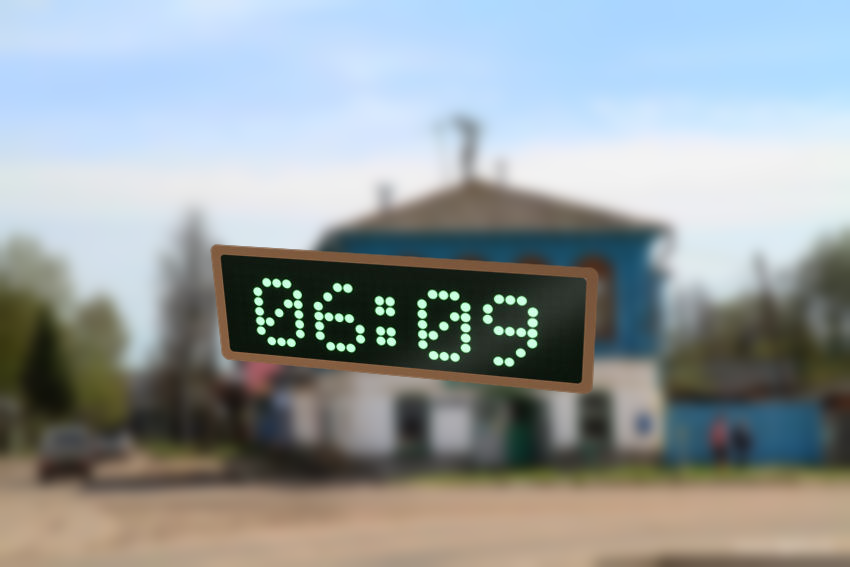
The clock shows 6.09
